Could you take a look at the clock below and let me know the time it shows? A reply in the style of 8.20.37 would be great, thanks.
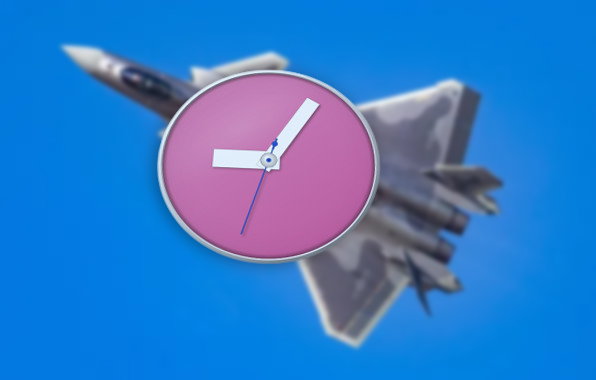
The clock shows 9.05.33
